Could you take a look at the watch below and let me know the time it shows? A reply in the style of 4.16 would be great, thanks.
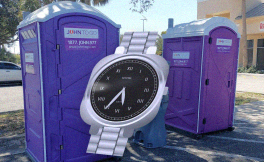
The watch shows 5.35
